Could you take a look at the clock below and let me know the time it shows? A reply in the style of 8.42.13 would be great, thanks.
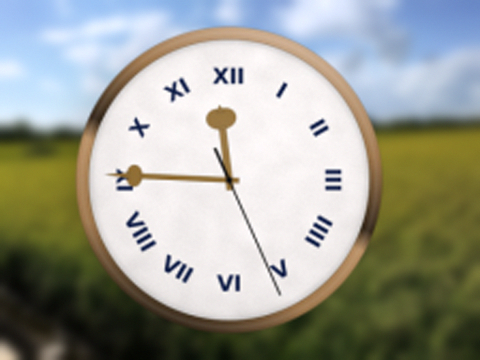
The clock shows 11.45.26
